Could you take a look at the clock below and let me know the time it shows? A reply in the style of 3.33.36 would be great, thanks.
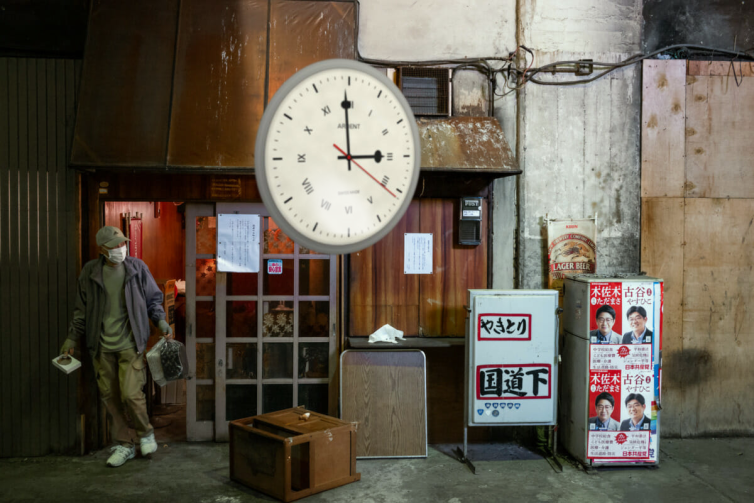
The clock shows 2.59.21
